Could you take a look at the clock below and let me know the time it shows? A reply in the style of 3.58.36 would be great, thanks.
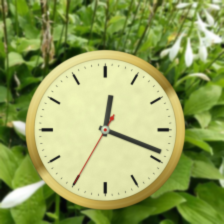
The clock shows 12.18.35
